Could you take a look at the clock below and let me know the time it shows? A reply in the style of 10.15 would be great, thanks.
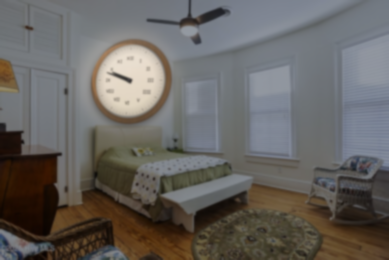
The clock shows 9.48
